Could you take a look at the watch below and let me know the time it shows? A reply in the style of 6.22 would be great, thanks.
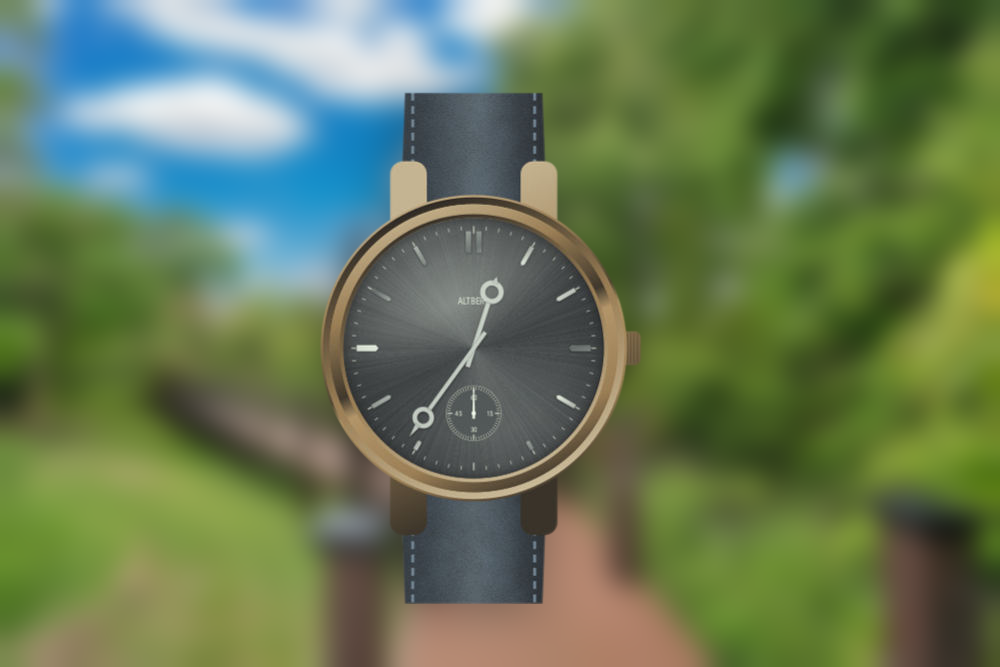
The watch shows 12.36
